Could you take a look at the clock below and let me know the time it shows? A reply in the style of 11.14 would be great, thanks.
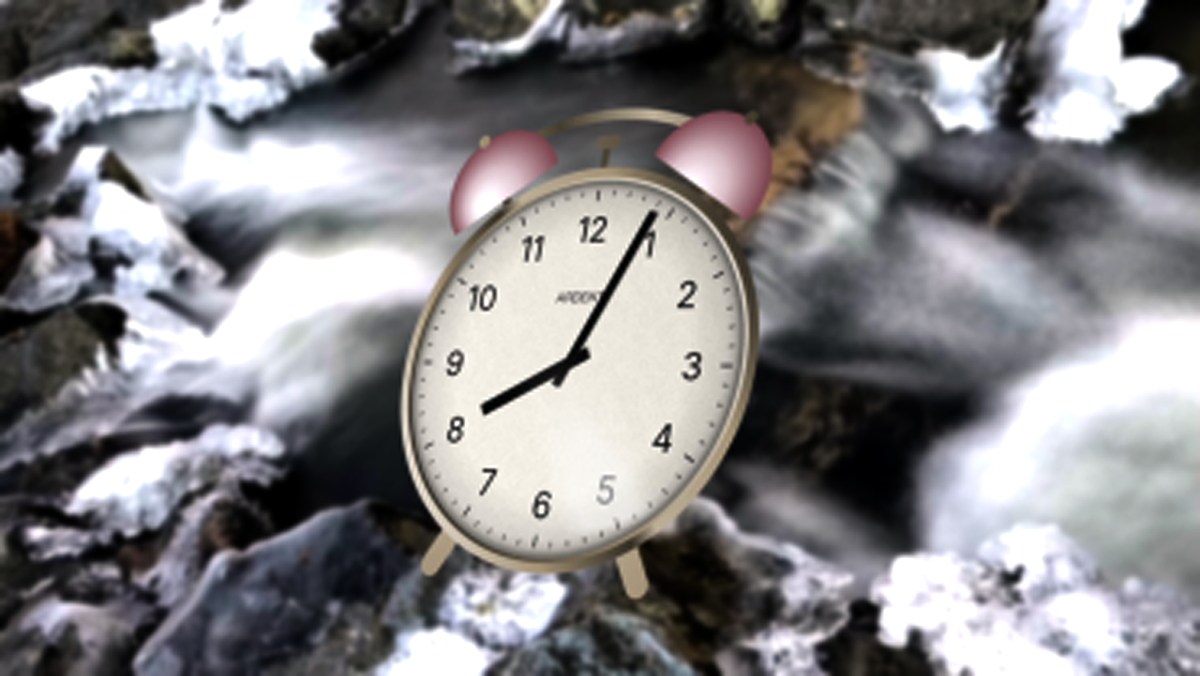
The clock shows 8.04
